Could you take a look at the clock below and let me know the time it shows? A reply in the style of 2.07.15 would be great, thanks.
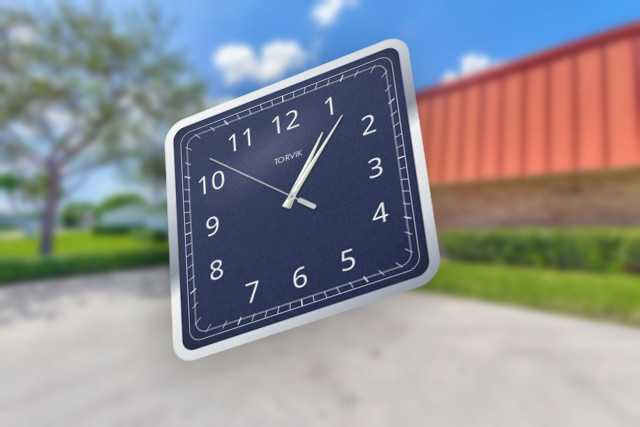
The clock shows 1.06.52
